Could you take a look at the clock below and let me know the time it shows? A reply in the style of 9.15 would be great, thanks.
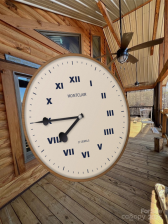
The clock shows 7.45
